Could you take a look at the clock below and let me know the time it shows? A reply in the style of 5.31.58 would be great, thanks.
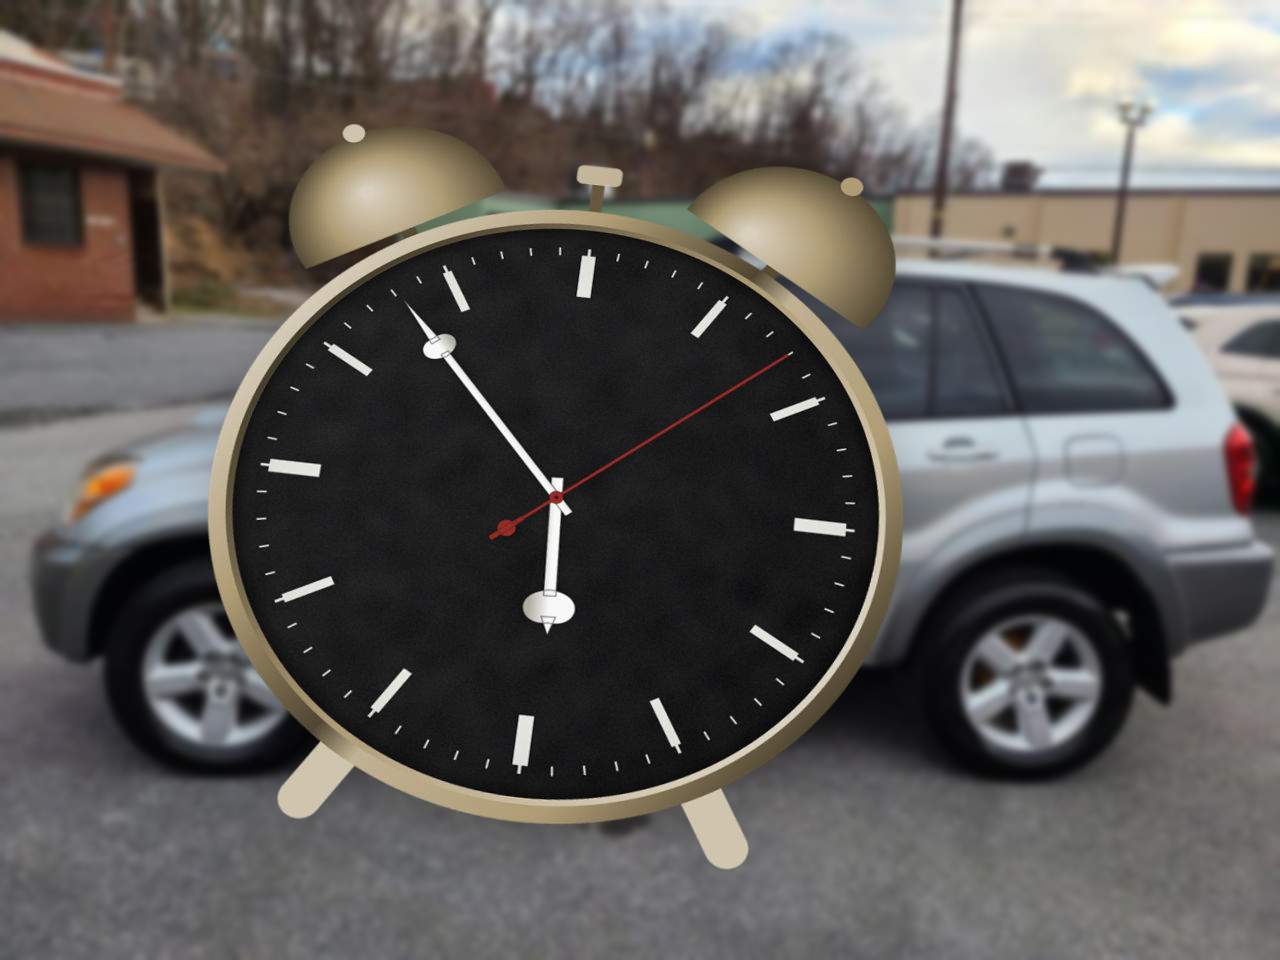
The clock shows 5.53.08
